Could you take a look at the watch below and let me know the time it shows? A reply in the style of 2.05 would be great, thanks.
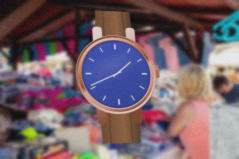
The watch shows 1.41
